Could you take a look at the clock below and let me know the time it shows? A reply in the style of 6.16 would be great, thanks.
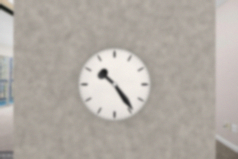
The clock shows 10.24
